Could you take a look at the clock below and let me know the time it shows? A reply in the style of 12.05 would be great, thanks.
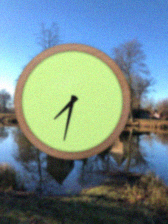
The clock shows 7.32
